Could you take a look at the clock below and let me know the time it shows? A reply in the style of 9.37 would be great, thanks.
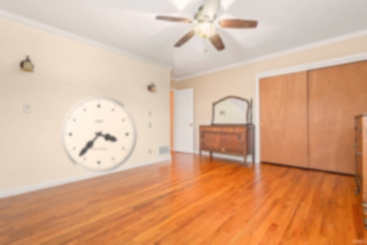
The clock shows 3.37
